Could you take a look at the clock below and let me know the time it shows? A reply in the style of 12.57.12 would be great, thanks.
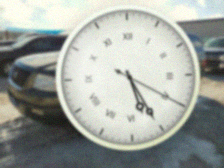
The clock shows 5.25.20
